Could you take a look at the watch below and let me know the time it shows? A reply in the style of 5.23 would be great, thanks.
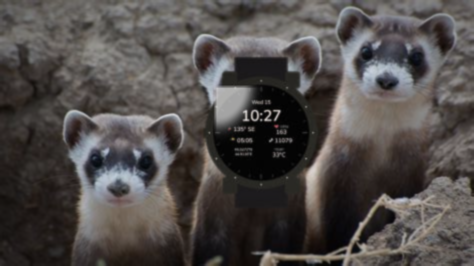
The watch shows 10.27
